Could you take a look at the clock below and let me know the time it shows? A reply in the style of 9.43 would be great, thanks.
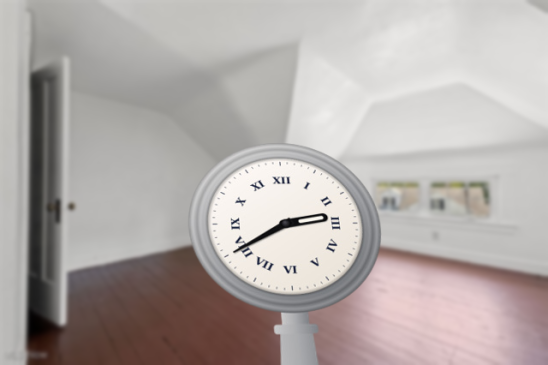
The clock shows 2.40
